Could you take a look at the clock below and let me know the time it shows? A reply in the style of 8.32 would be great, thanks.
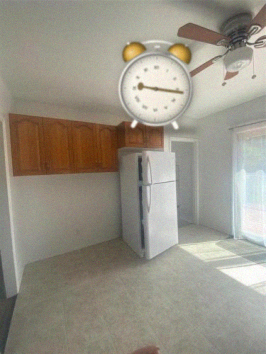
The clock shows 9.16
